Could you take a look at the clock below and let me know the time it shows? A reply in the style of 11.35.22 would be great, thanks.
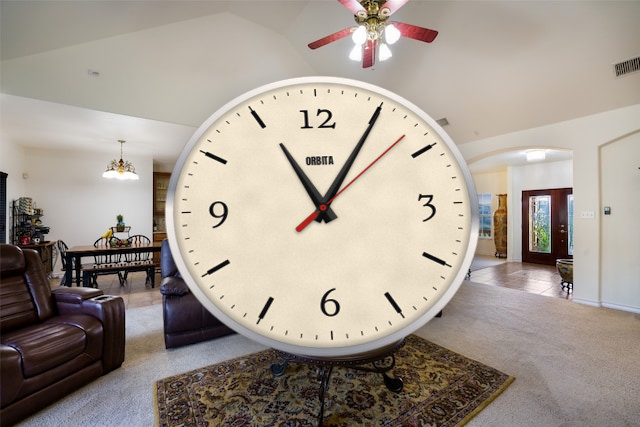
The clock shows 11.05.08
